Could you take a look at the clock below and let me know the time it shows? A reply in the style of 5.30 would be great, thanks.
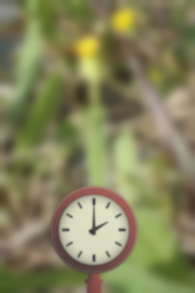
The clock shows 2.00
